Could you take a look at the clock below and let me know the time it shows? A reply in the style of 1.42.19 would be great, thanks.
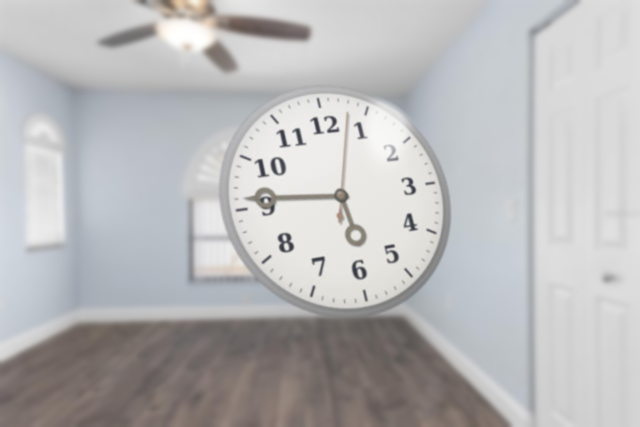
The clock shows 5.46.03
